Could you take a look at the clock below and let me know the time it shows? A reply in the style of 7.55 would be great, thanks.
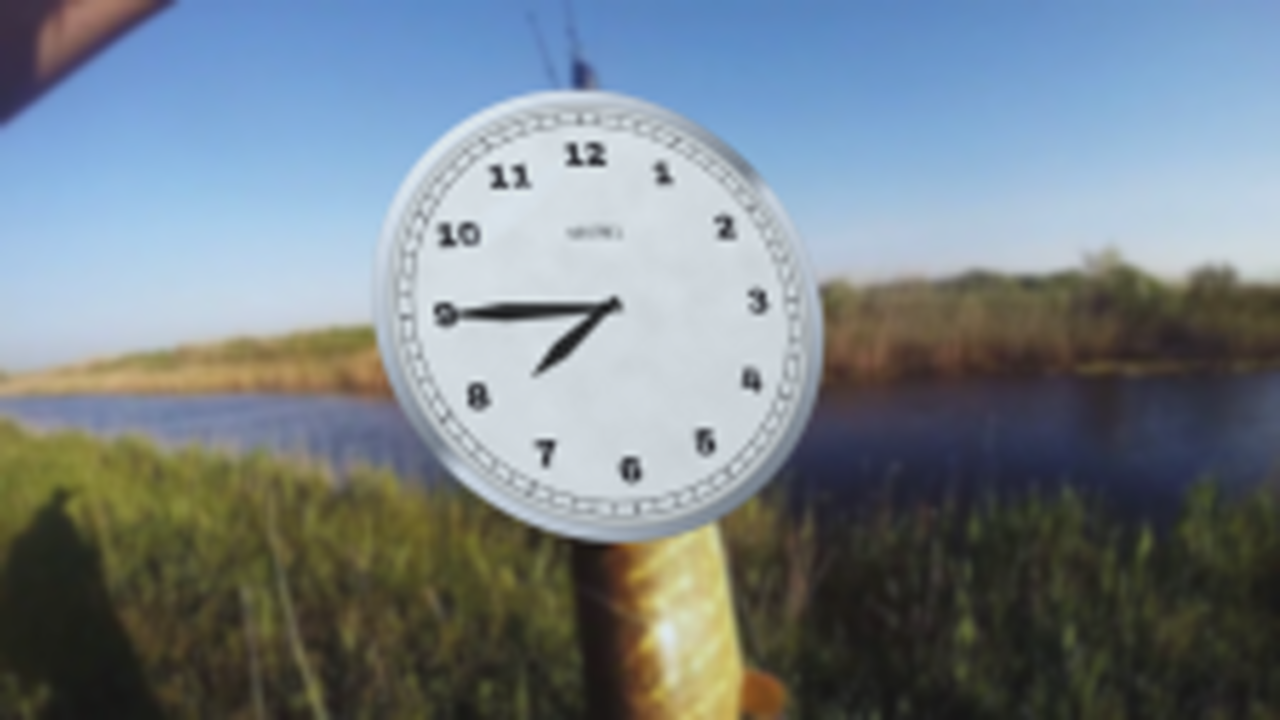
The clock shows 7.45
